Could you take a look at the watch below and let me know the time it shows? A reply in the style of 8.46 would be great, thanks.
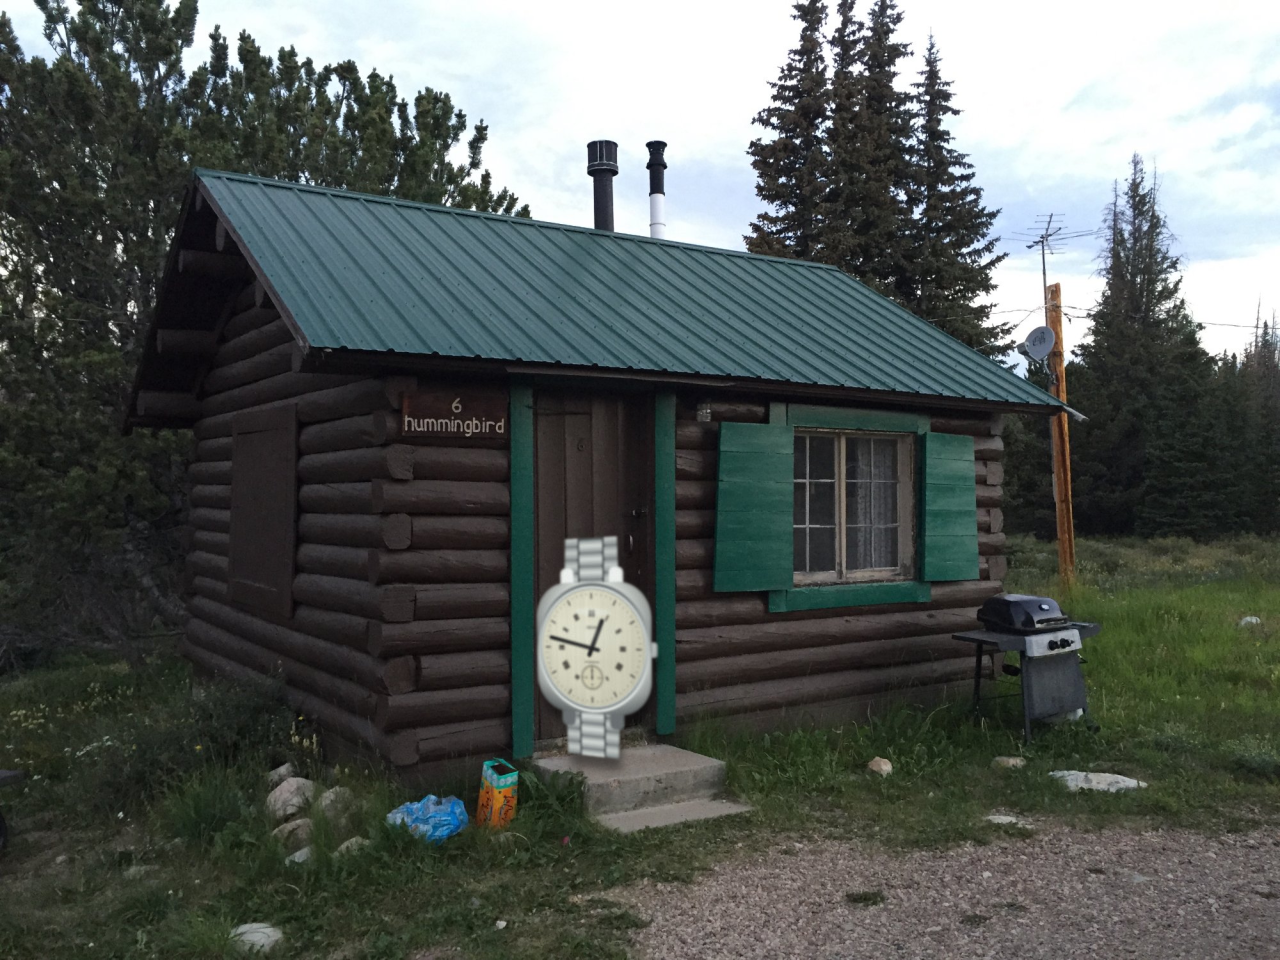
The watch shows 12.47
